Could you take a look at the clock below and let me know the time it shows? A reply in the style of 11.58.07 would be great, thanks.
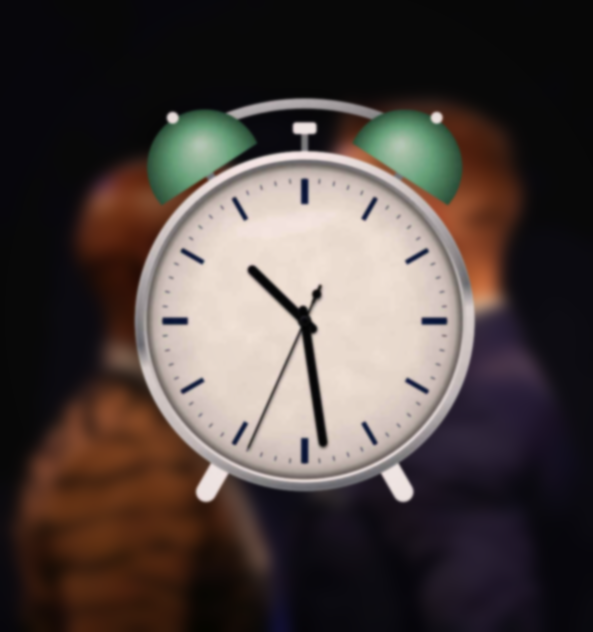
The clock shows 10.28.34
